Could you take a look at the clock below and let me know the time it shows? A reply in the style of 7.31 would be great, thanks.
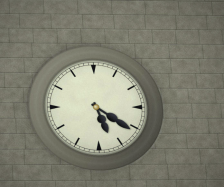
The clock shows 5.21
